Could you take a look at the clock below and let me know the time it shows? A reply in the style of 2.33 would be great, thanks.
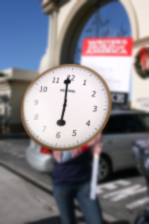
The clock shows 5.59
